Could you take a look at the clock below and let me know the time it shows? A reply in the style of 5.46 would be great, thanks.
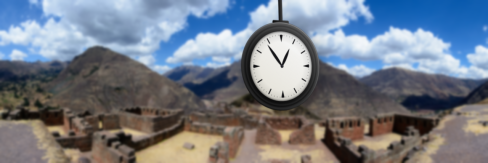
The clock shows 12.54
